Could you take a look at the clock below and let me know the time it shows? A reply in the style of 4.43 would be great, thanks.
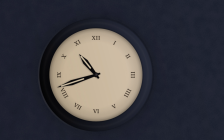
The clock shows 10.42
